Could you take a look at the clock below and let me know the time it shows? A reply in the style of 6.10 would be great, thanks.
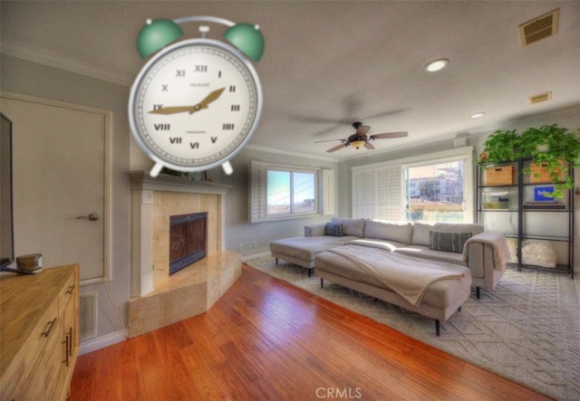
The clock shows 1.44
